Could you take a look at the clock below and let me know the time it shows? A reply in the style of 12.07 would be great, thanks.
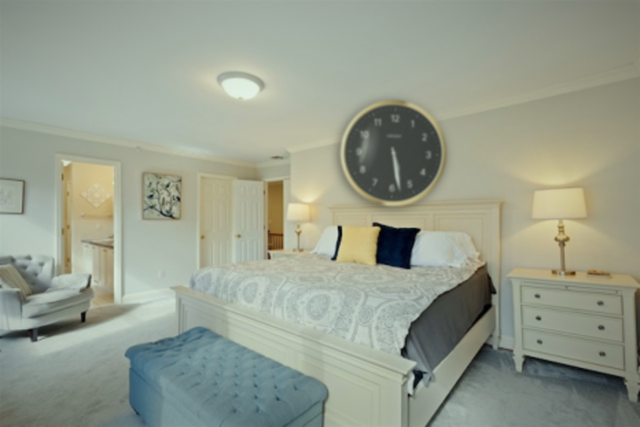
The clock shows 5.28
